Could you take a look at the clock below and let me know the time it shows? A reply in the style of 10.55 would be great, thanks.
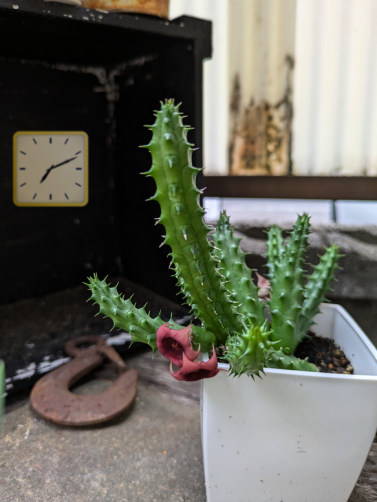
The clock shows 7.11
